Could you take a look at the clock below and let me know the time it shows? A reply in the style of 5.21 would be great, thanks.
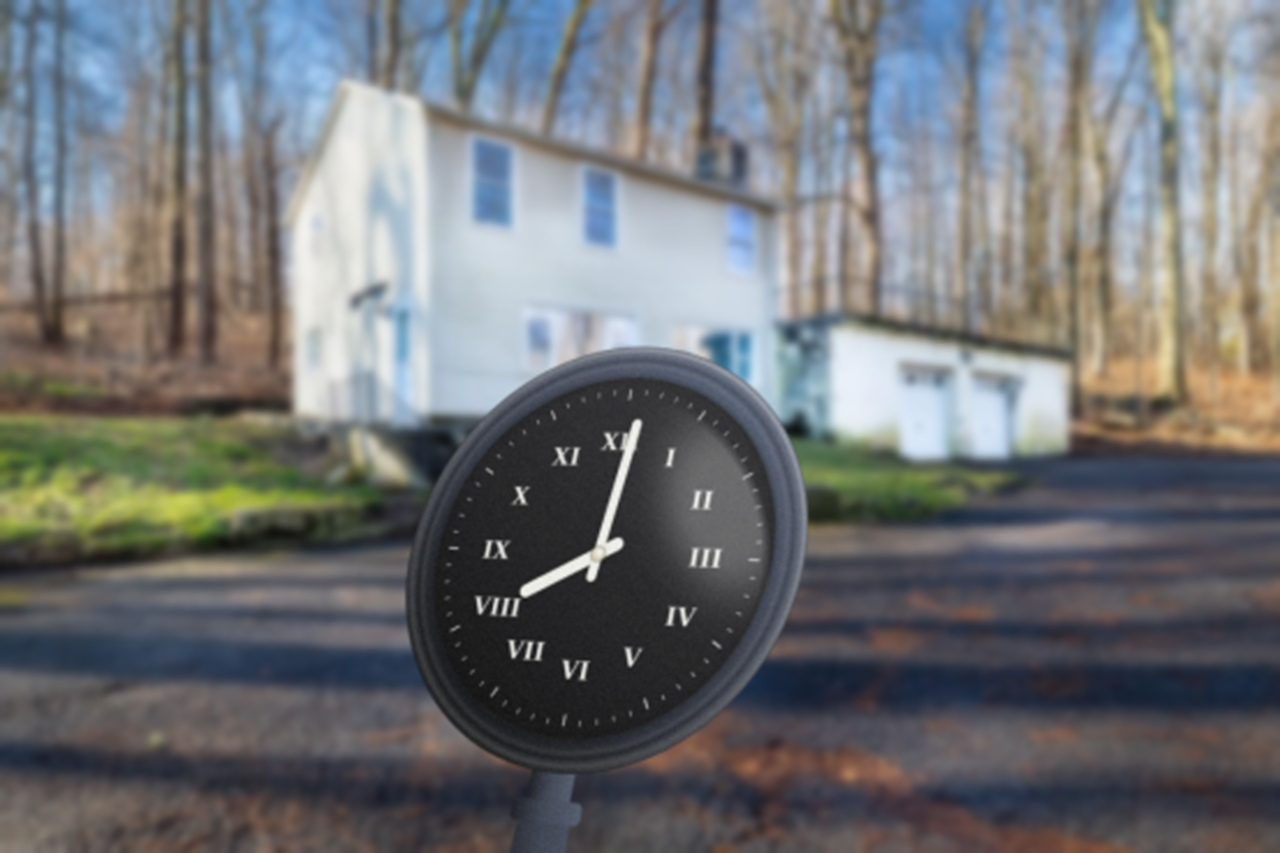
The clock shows 8.01
